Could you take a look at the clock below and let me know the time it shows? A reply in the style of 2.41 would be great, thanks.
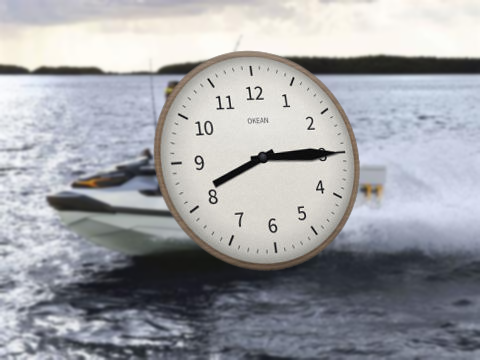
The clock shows 8.15
